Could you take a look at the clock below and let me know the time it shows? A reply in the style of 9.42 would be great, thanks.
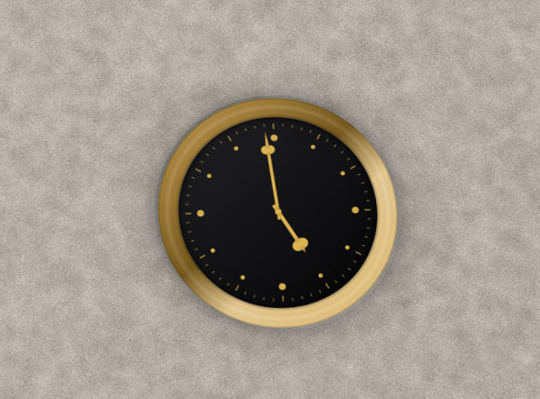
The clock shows 4.59
